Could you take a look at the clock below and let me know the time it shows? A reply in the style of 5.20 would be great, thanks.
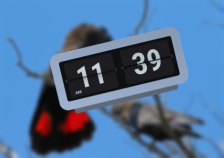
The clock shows 11.39
